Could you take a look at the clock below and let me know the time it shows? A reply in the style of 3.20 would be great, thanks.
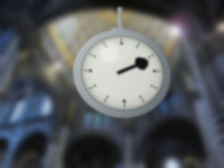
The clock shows 2.11
